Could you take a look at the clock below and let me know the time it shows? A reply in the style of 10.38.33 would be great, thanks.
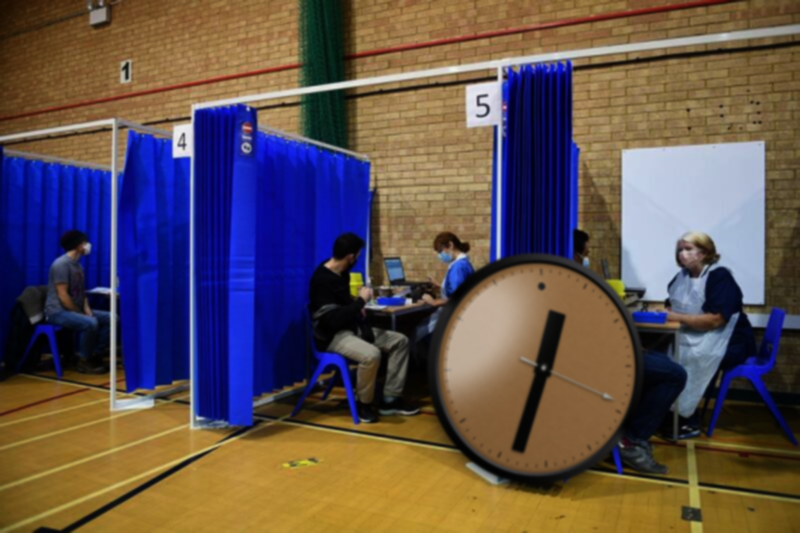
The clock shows 12.33.19
